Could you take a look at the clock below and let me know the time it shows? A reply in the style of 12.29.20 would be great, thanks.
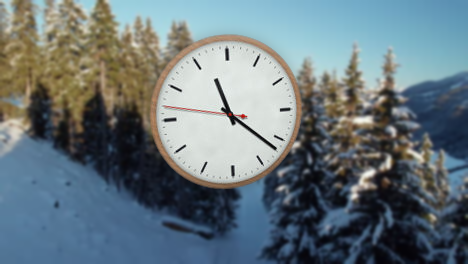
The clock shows 11.21.47
